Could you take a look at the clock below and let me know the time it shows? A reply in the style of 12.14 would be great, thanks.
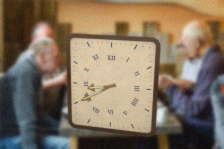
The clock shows 8.40
